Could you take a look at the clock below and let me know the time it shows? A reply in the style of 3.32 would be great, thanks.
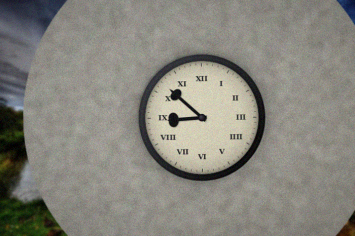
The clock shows 8.52
